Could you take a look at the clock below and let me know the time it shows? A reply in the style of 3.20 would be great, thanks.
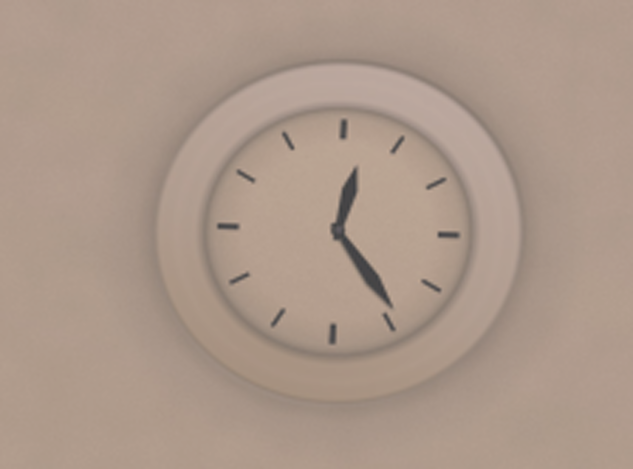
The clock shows 12.24
